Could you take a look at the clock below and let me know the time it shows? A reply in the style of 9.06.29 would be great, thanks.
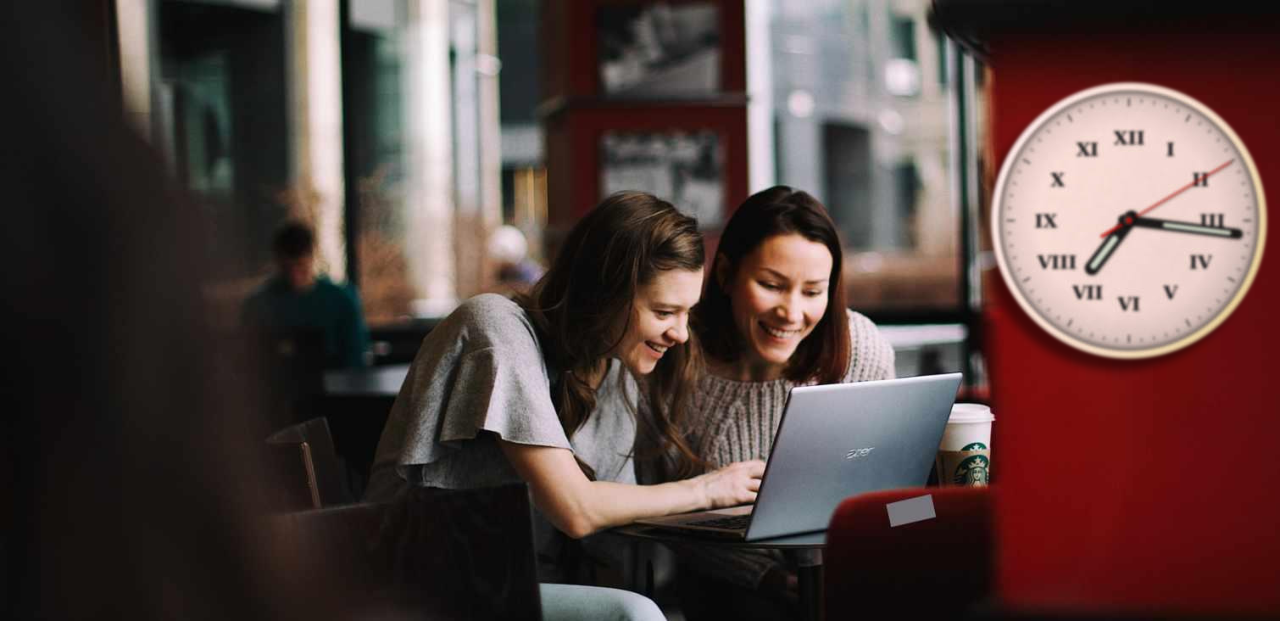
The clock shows 7.16.10
